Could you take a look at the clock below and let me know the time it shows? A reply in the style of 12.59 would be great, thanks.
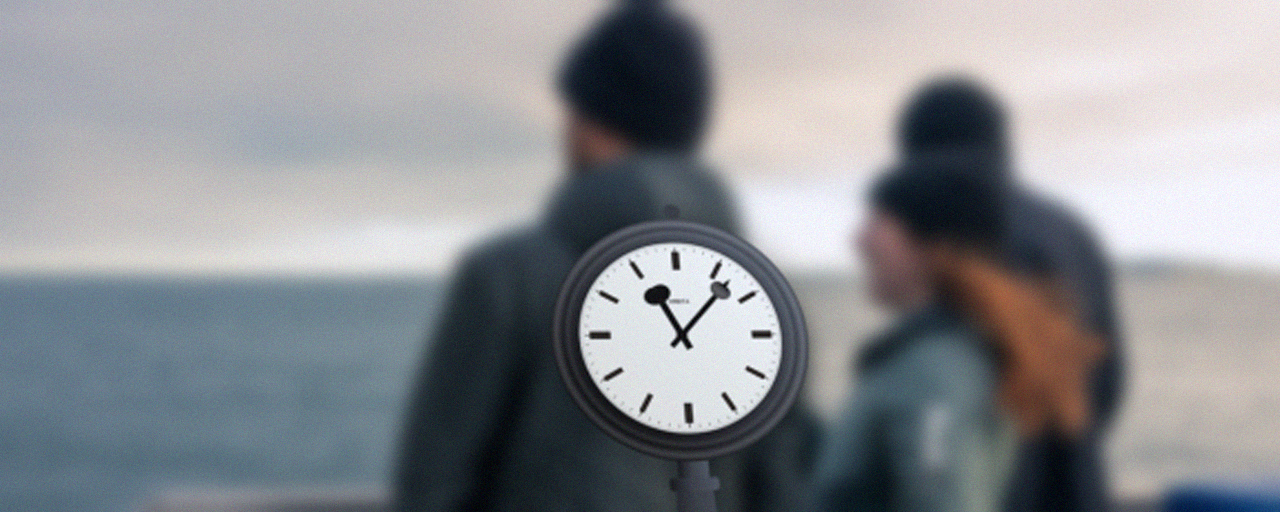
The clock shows 11.07
